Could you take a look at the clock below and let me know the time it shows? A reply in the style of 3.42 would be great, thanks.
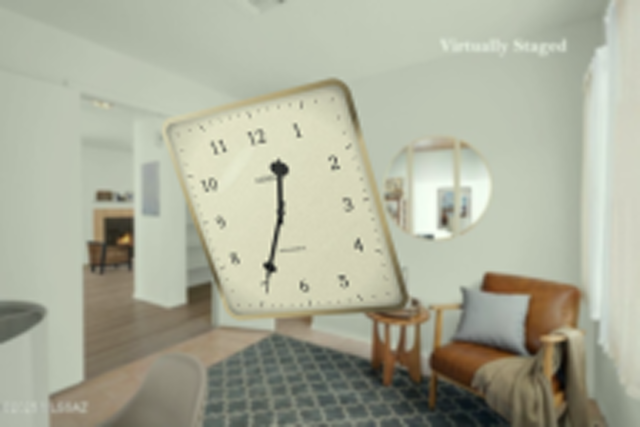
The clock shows 12.35
